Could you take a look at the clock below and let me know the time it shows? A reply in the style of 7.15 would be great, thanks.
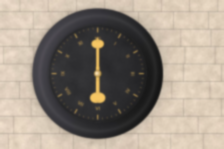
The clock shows 6.00
